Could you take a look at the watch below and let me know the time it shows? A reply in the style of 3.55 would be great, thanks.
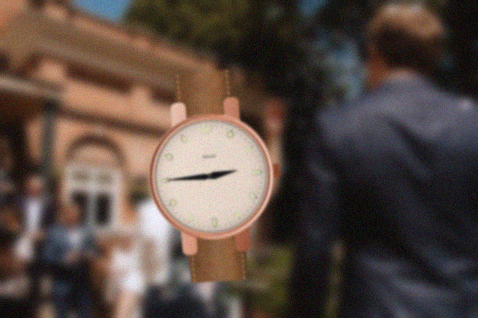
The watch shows 2.45
